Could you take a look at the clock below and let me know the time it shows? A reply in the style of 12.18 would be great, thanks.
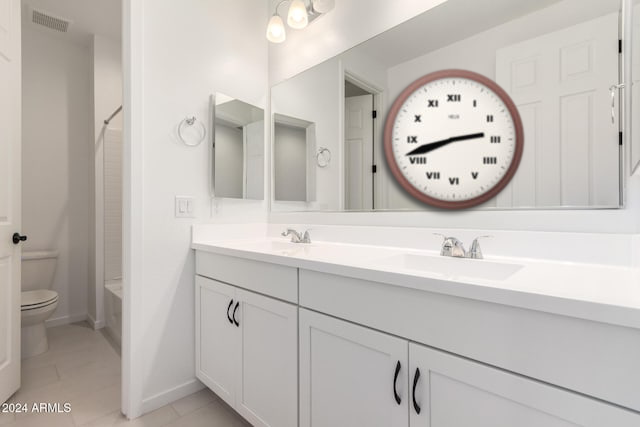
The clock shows 2.42
